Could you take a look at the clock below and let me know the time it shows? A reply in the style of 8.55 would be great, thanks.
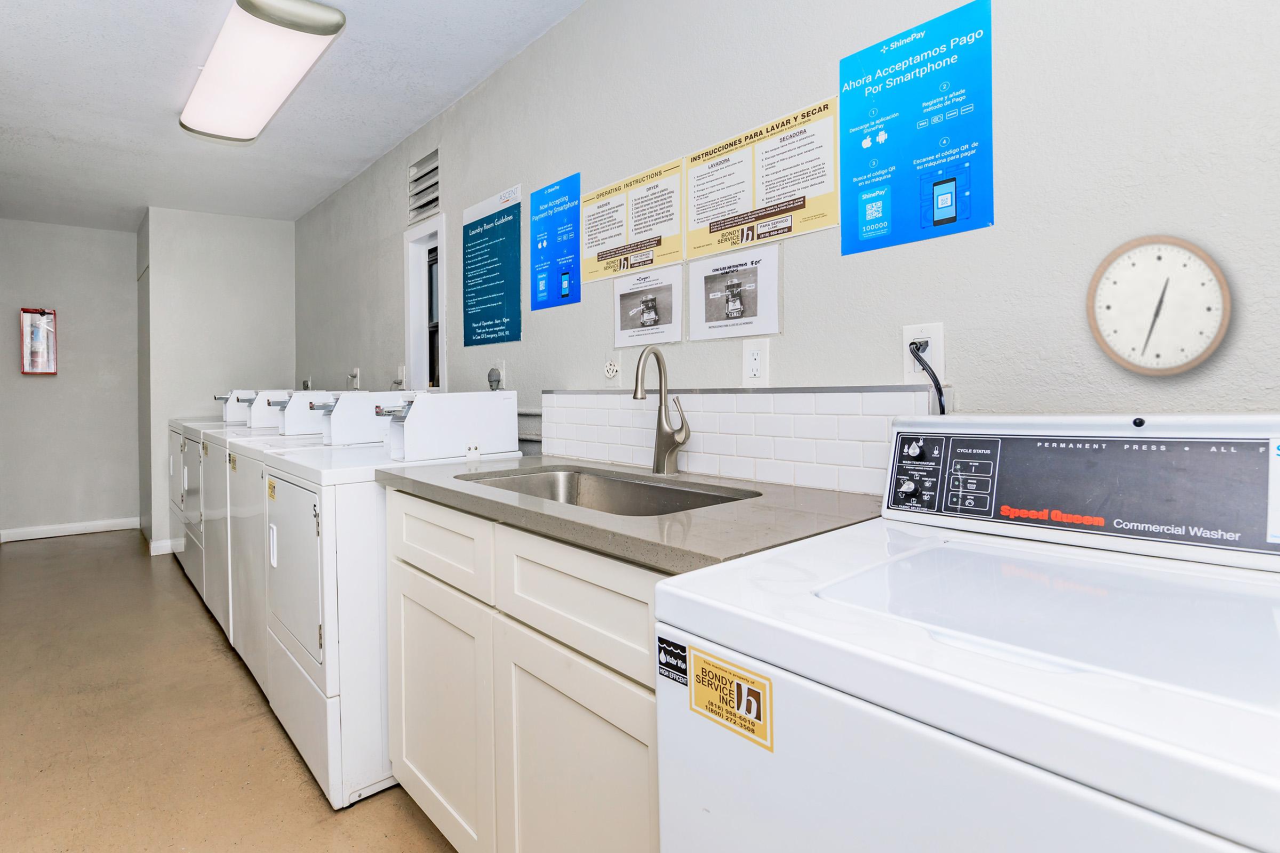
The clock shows 12.33
